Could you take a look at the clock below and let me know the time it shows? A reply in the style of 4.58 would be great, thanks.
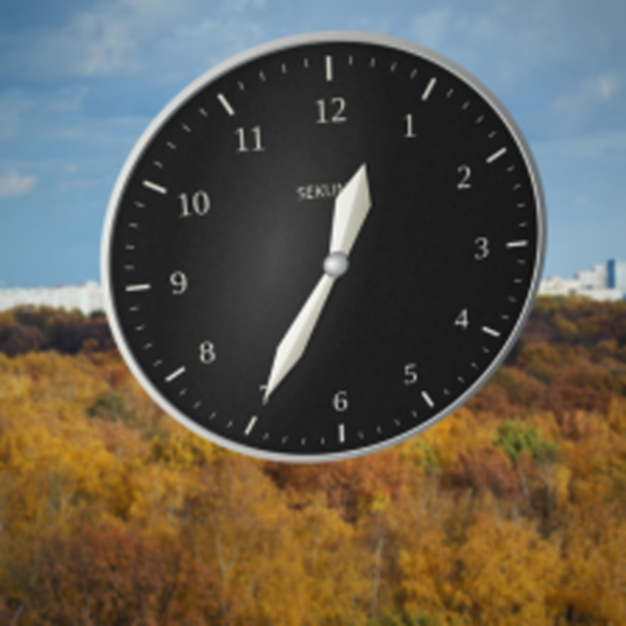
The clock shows 12.35
